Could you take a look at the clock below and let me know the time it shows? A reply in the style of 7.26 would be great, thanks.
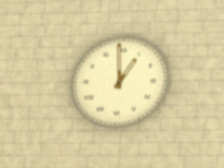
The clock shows 12.59
